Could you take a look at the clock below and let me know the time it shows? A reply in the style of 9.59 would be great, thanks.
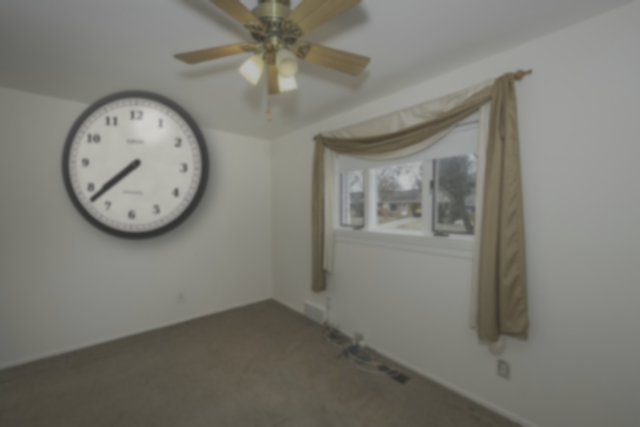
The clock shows 7.38
